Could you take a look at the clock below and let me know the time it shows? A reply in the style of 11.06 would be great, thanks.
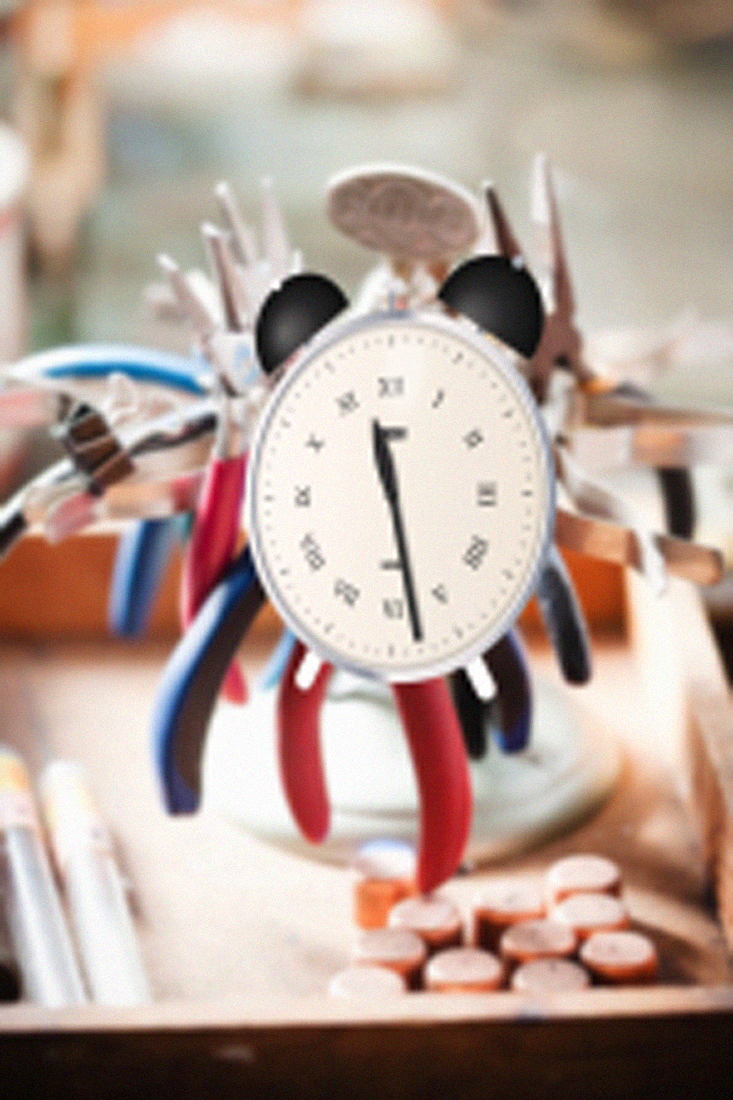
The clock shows 11.28
